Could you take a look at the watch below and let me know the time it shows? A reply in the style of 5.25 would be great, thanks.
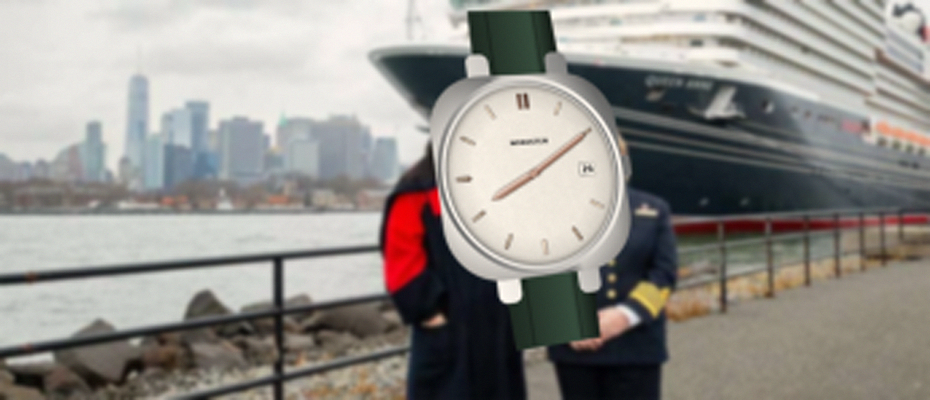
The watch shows 8.10
